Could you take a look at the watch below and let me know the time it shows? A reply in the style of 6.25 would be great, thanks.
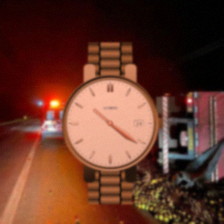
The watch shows 10.21
